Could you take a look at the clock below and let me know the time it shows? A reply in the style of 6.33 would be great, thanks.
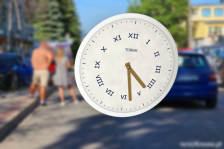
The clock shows 4.28
